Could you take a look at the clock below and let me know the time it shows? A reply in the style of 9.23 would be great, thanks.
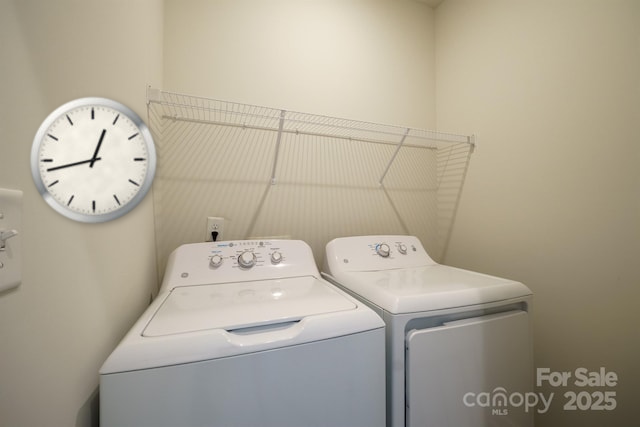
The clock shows 12.43
